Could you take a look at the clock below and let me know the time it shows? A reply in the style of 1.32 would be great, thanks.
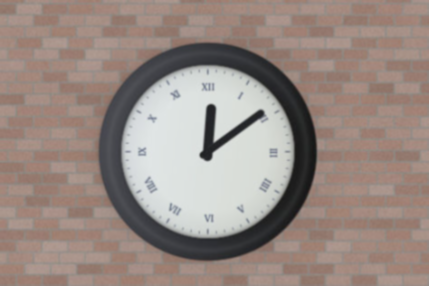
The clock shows 12.09
